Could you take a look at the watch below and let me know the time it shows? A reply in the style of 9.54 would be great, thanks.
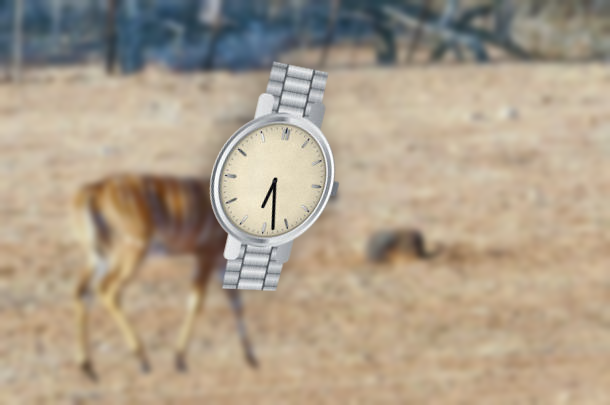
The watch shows 6.28
